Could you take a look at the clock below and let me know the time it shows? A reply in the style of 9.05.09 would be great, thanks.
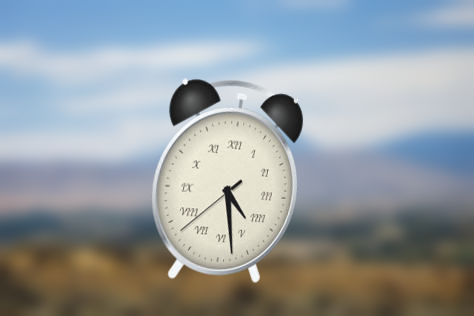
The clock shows 4.27.38
